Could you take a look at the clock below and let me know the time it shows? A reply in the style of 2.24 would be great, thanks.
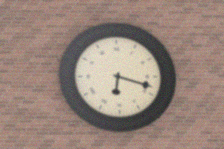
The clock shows 6.18
